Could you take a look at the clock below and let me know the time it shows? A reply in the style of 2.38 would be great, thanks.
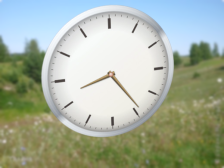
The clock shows 8.24
